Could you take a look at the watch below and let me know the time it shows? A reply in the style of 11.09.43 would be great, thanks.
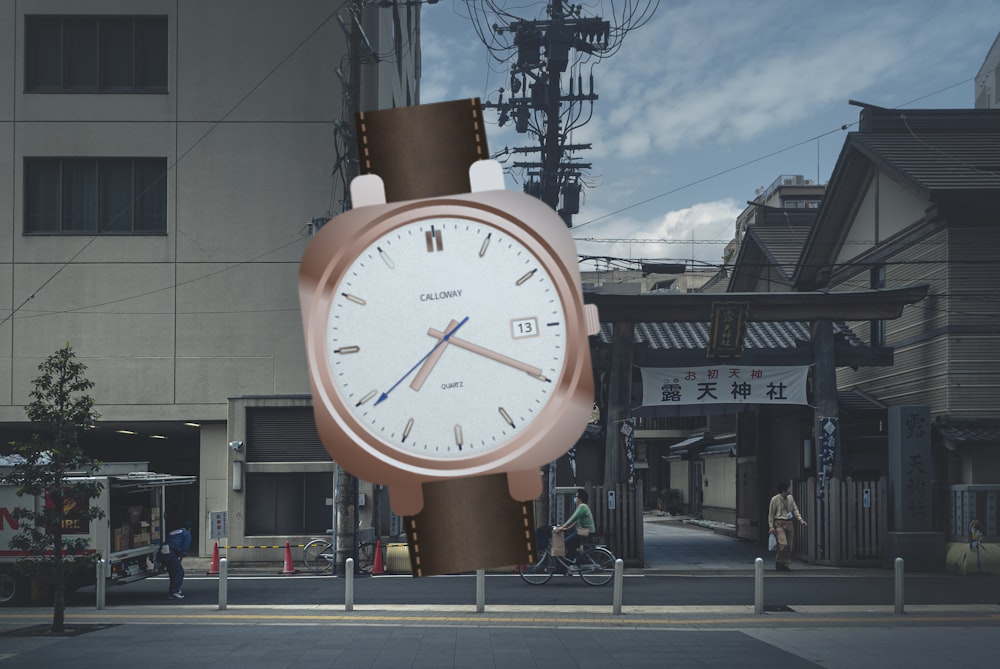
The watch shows 7.19.39
